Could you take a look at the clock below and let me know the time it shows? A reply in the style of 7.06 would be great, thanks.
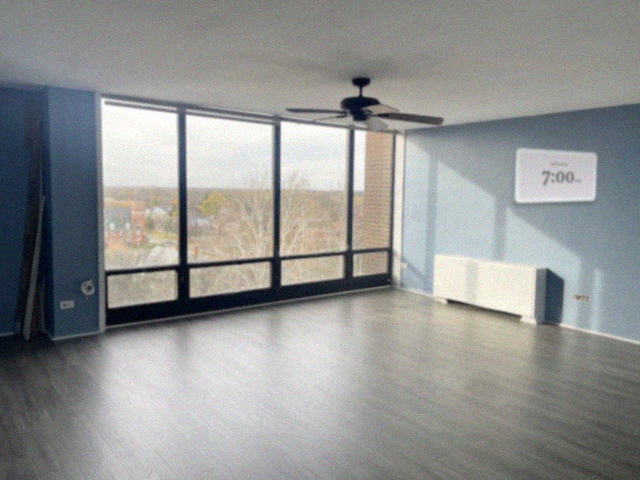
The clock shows 7.00
